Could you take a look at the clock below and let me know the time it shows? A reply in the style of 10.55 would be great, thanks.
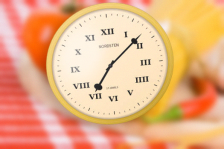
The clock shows 7.08
